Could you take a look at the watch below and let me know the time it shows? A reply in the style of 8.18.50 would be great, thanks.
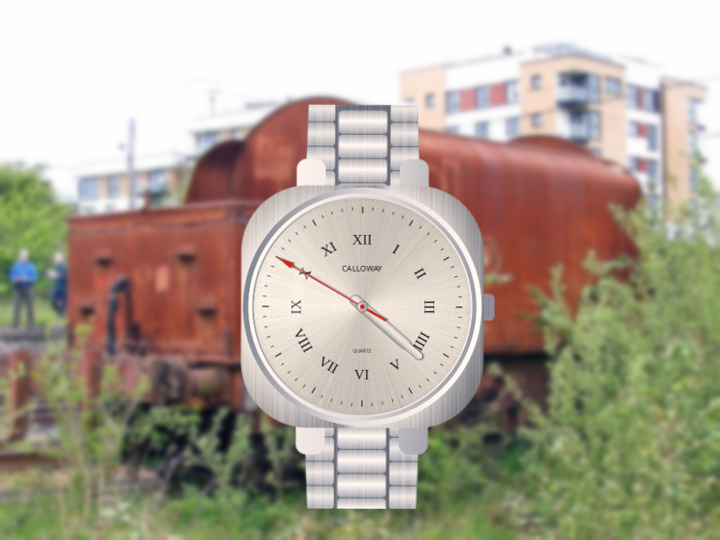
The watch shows 4.21.50
